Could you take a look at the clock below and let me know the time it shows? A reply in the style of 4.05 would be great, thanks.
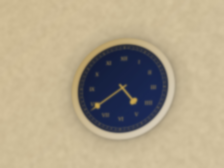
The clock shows 4.39
